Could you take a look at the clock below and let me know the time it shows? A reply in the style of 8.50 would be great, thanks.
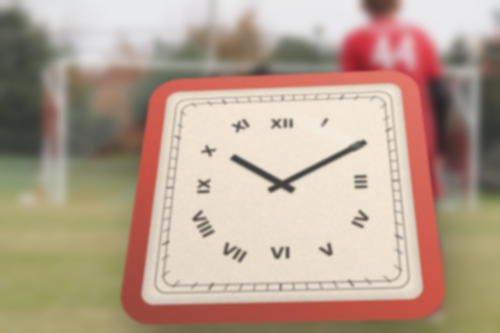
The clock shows 10.10
